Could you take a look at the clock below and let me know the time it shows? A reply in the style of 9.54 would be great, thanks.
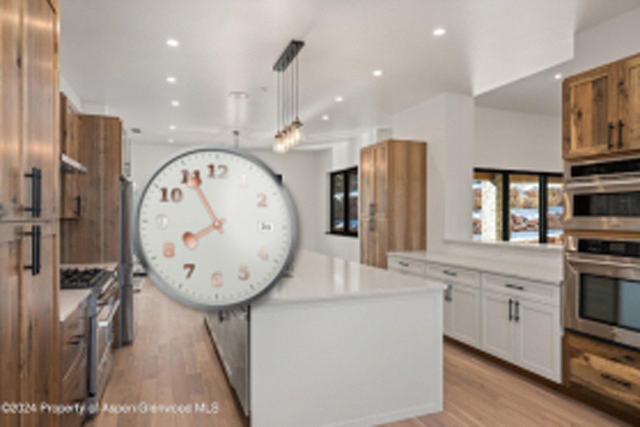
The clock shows 7.55
